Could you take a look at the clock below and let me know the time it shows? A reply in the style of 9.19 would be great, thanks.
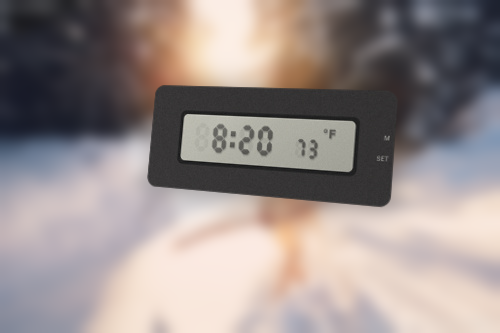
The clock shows 8.20
